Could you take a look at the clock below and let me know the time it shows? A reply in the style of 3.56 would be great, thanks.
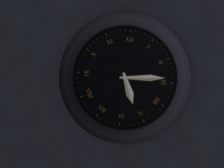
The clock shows 5.14
